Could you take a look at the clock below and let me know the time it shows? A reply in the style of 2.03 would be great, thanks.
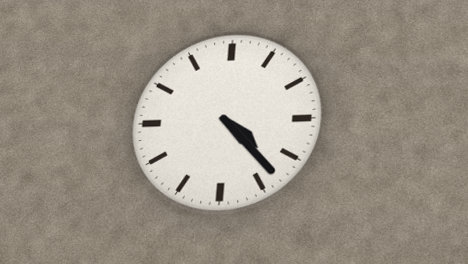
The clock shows 4.23
